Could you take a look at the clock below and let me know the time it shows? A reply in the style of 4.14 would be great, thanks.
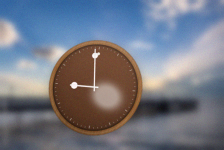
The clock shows 8.59
